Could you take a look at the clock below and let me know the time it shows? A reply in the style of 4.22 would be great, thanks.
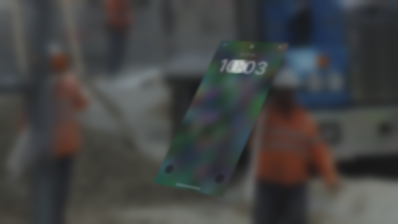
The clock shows 10.03
